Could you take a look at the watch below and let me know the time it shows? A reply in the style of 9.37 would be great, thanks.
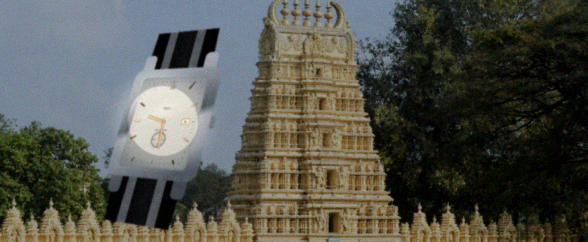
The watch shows 9.29
